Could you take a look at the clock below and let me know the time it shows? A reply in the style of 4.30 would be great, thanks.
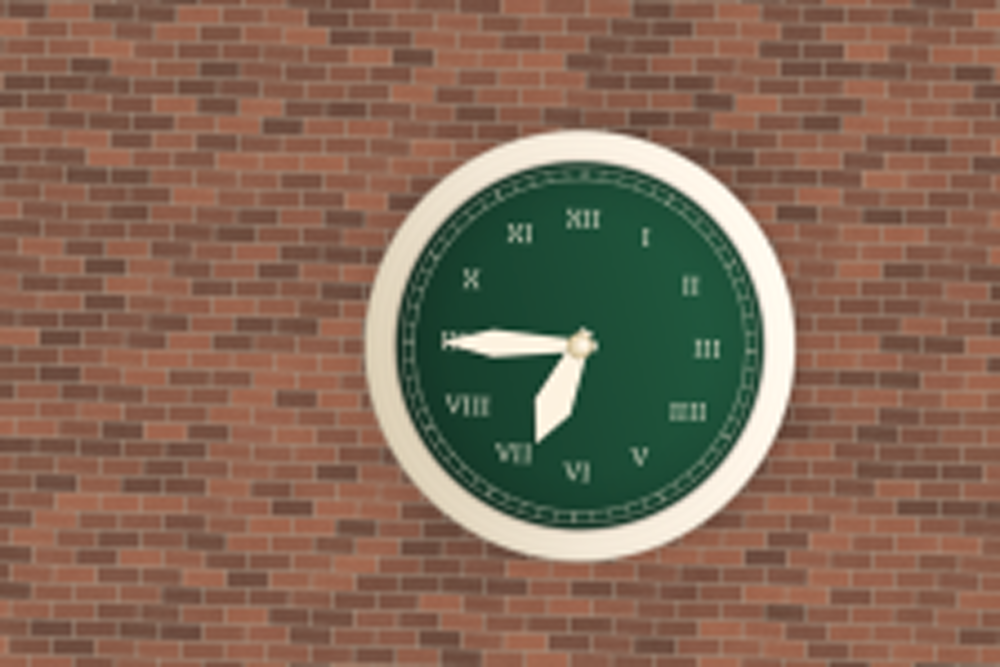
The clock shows 6.45
